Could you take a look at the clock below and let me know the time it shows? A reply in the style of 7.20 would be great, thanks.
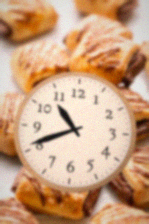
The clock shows 10.41
